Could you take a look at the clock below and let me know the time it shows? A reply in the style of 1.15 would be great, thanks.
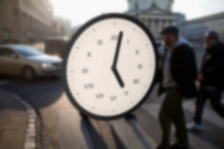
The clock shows 5.02
